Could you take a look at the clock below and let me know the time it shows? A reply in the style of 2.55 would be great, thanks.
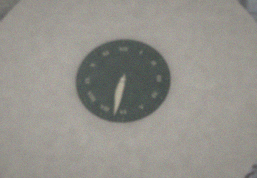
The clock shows 6.32
